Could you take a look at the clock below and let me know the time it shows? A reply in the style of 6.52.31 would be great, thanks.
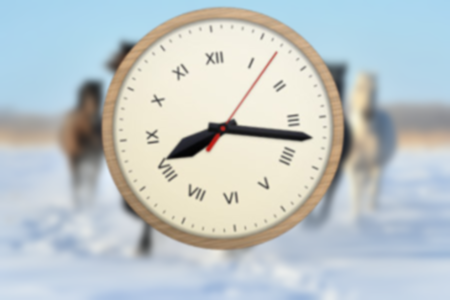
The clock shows 8.17.07
